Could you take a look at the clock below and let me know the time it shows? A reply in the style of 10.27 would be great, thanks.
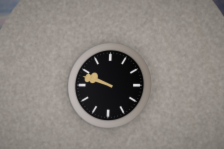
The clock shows 9.48
